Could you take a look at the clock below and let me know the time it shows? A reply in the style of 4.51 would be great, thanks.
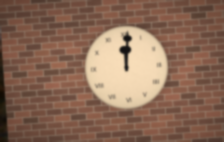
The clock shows 12.01
